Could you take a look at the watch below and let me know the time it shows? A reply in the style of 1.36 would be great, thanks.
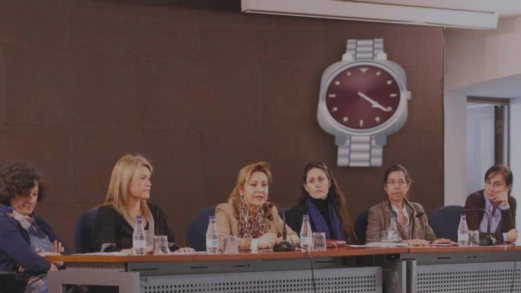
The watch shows 4.21
